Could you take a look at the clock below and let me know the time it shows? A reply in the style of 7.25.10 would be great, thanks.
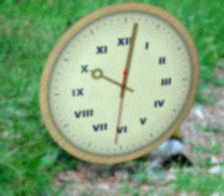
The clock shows 10.01.31
